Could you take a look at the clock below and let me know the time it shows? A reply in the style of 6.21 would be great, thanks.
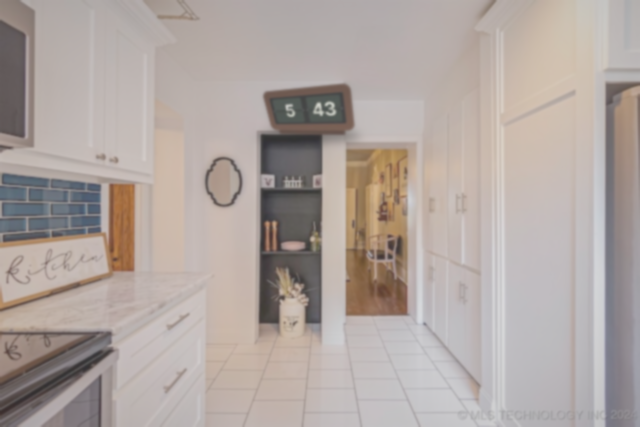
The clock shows 5.43
